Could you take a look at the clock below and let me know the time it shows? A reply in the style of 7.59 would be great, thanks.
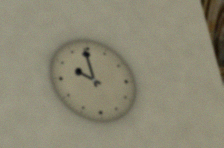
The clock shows 9.59
